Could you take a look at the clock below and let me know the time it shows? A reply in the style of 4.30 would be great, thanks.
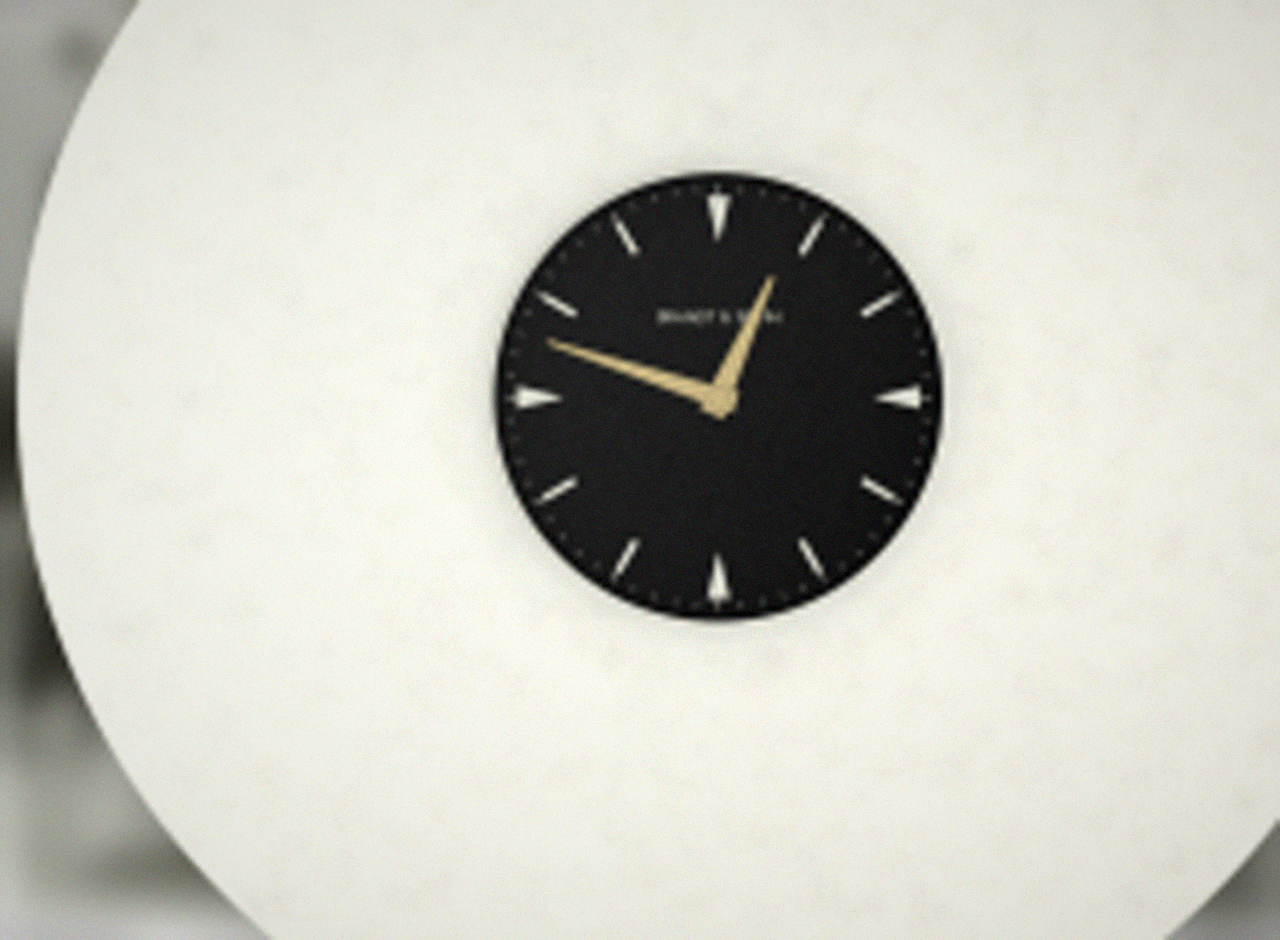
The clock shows 12.48
